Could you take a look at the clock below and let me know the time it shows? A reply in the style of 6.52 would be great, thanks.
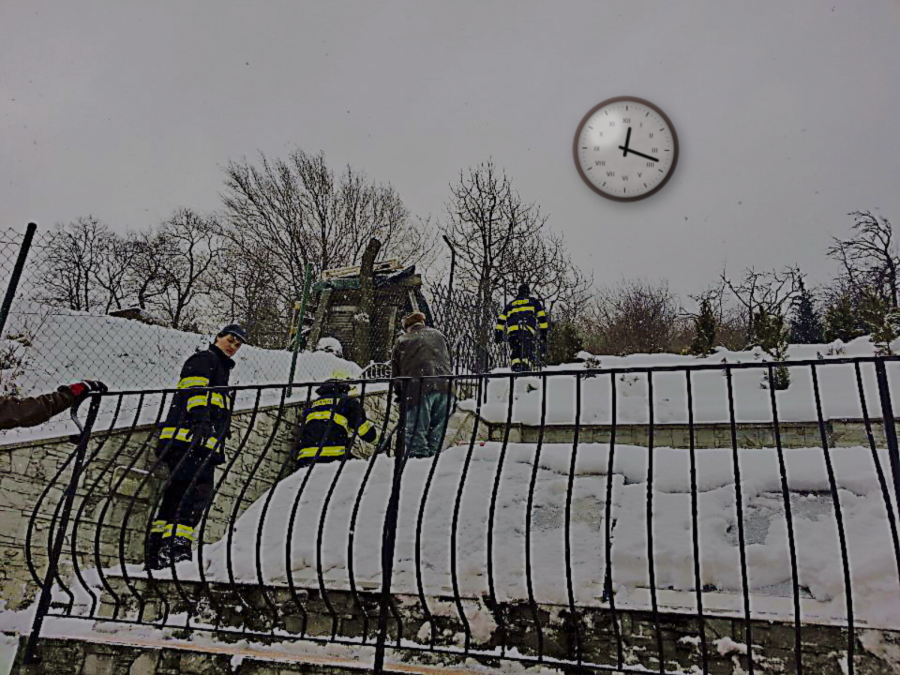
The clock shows 12.18
